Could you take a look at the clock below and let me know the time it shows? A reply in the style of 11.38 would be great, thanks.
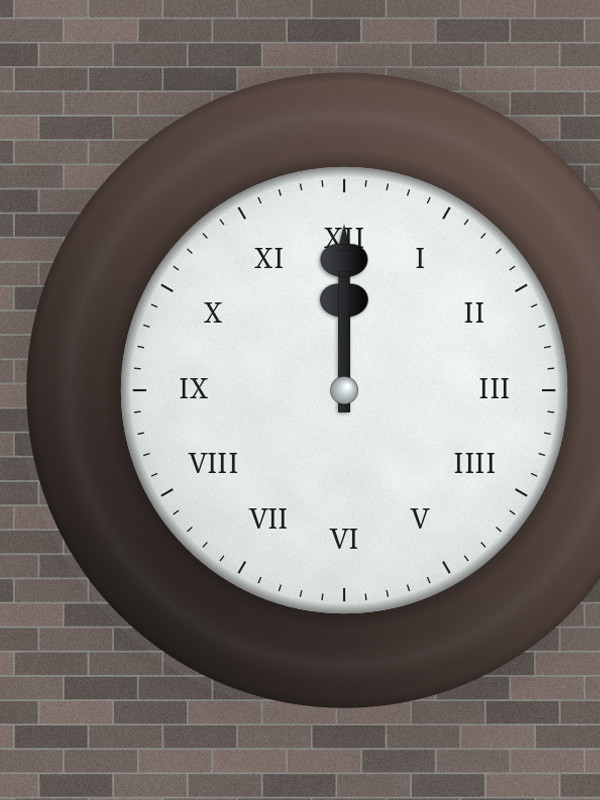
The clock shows 12.00
